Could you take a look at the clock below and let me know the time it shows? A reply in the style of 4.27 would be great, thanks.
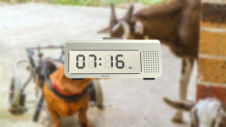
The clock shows 7.16
